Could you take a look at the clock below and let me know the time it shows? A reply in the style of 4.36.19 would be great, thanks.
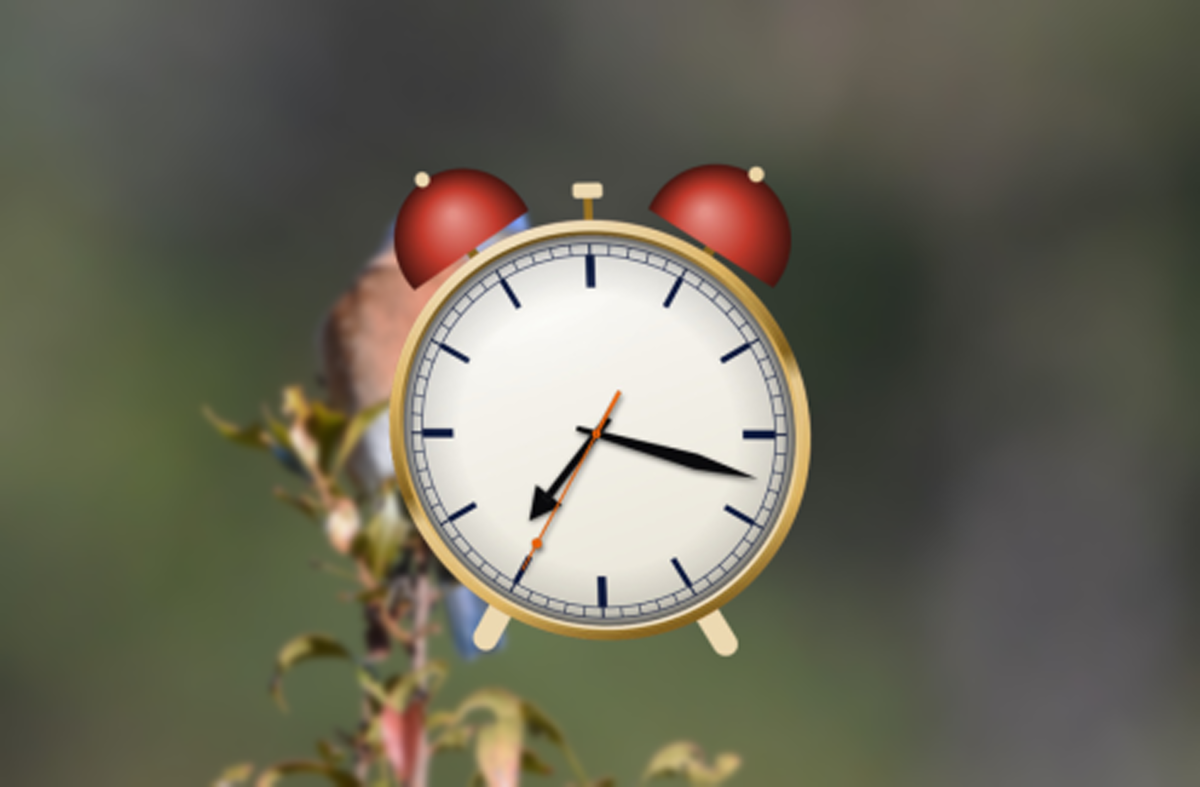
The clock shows 7.17.35
